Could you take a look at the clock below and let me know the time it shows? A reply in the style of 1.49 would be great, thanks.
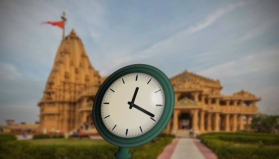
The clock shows 12.19
